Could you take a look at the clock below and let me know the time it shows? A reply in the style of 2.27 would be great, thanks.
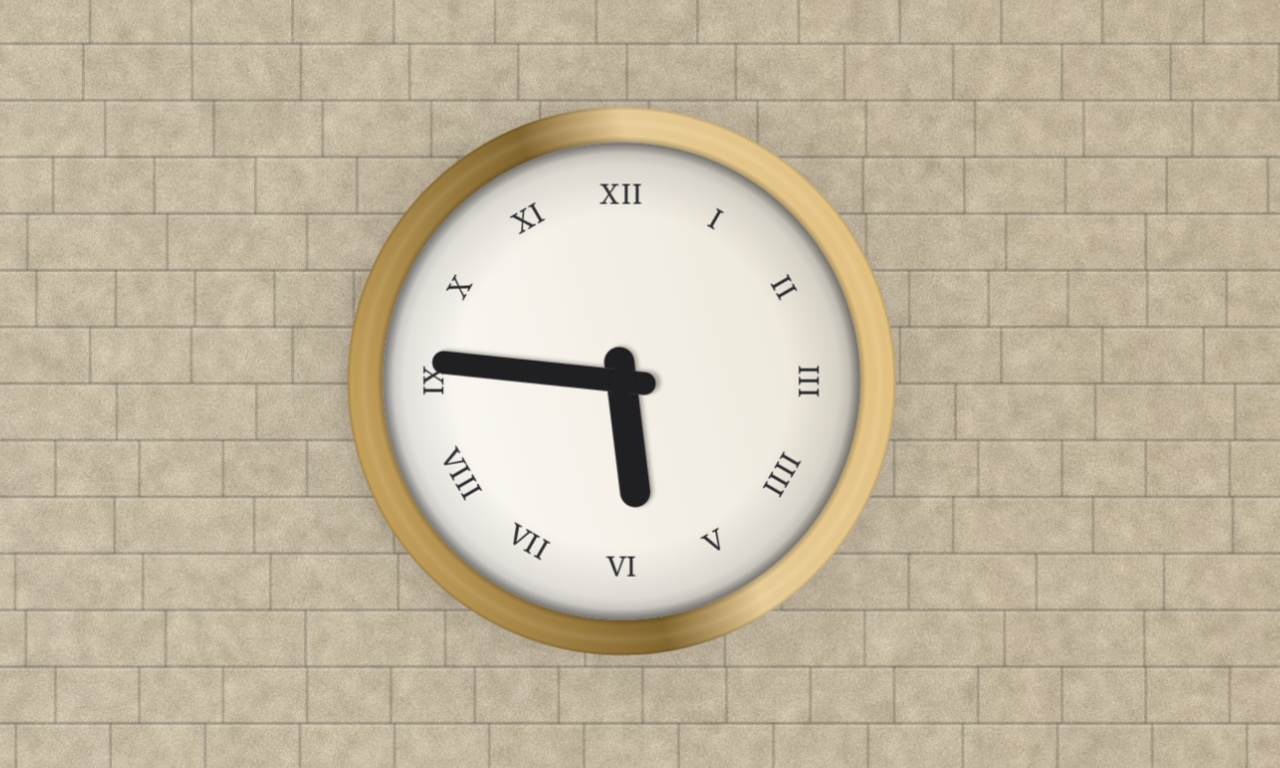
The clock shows 5.46
